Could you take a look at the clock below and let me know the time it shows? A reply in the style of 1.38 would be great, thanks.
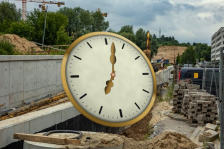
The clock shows 7.02
